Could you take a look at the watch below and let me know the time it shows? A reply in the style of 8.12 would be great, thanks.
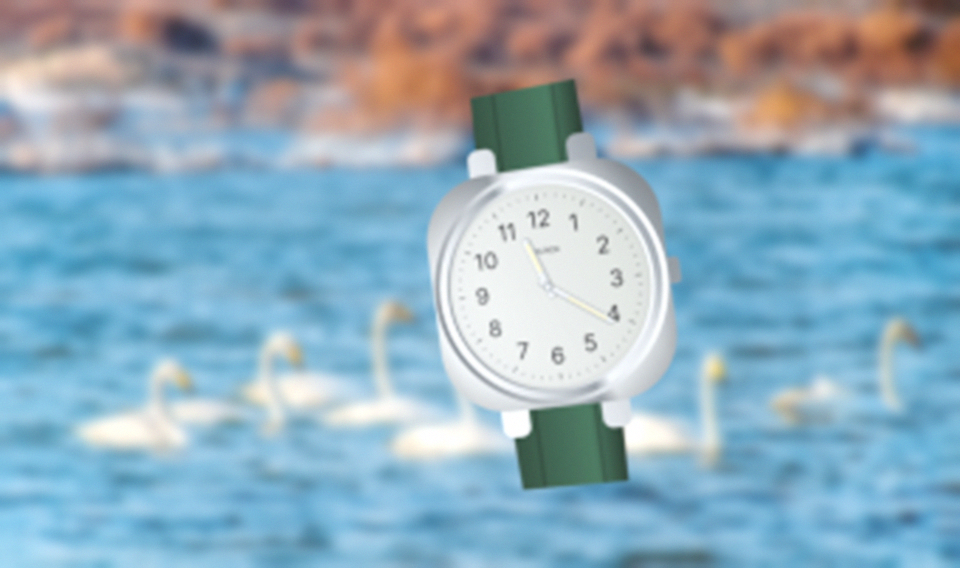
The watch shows 11.21
